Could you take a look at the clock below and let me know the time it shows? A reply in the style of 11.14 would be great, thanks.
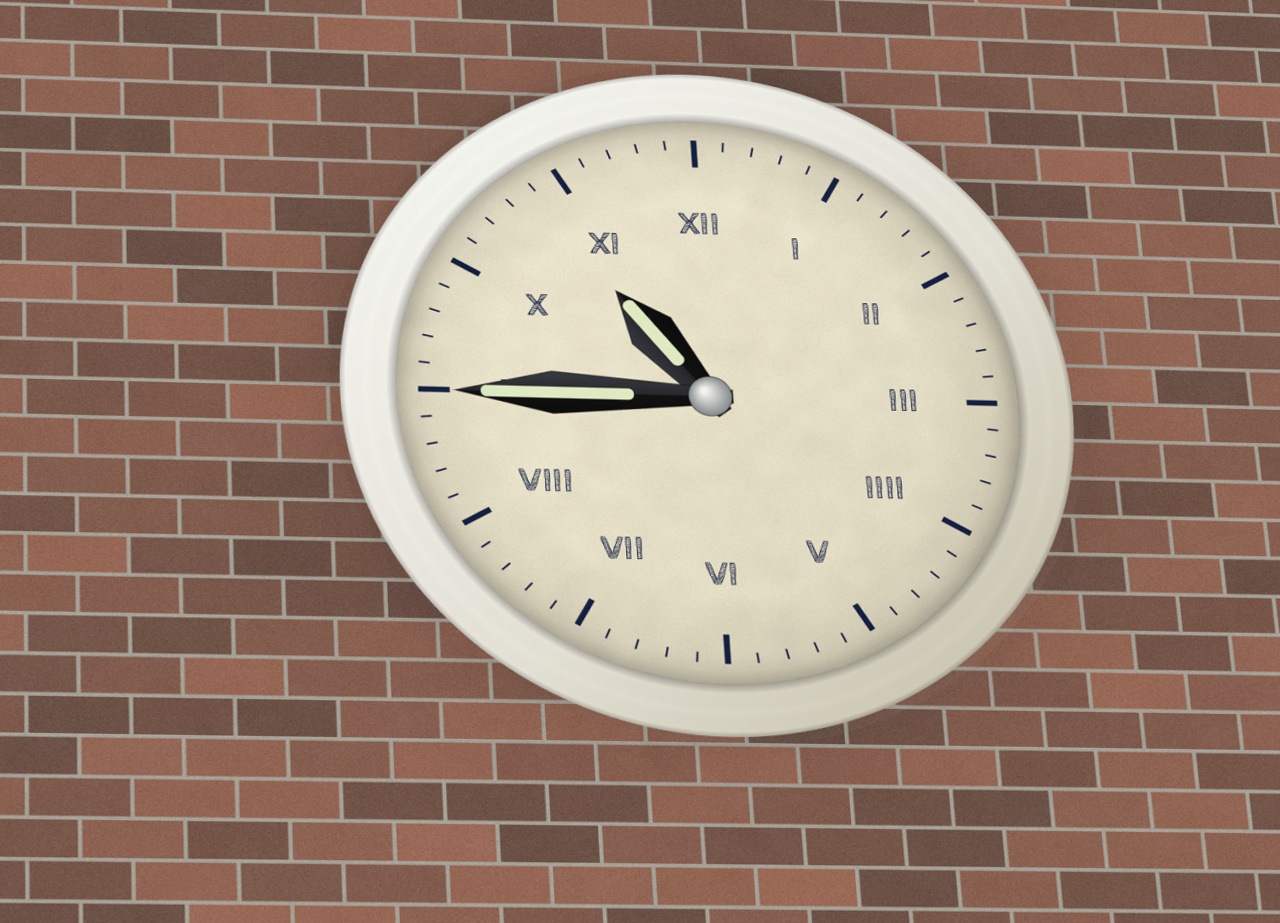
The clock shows 10.45
